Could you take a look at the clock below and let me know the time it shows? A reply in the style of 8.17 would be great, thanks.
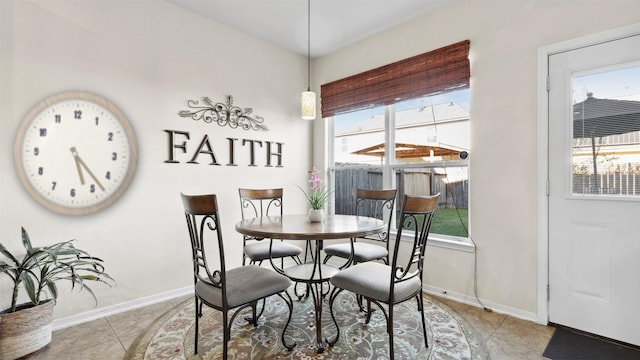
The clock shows 5.23
